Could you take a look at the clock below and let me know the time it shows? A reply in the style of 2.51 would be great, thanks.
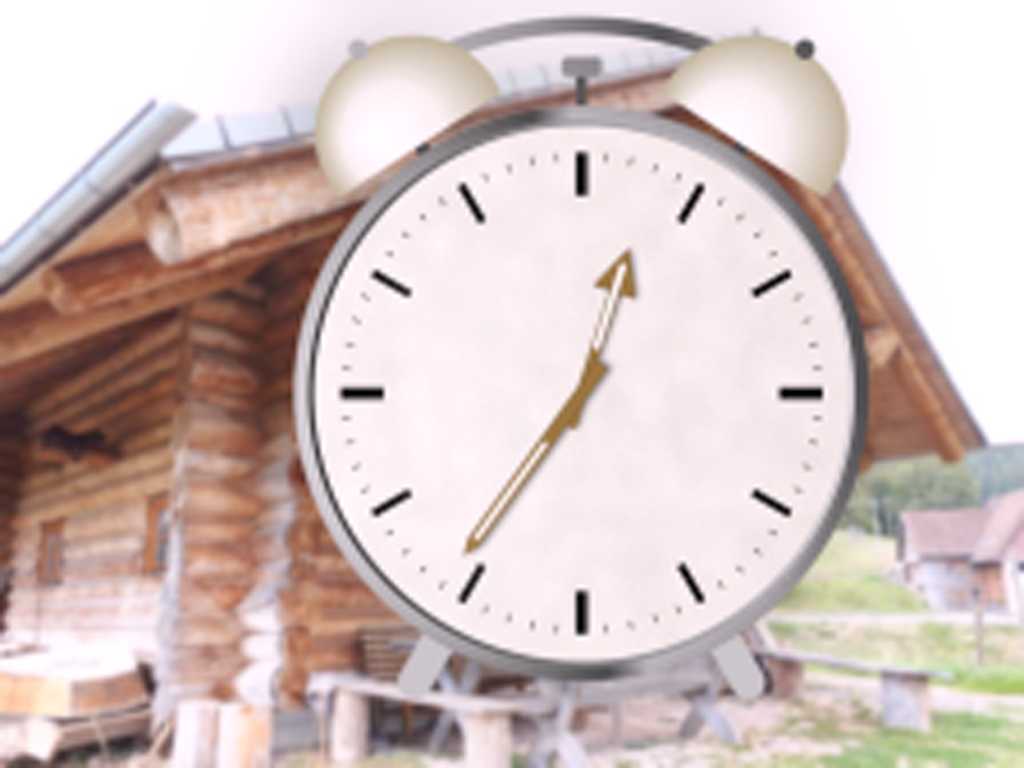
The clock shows 12.36
